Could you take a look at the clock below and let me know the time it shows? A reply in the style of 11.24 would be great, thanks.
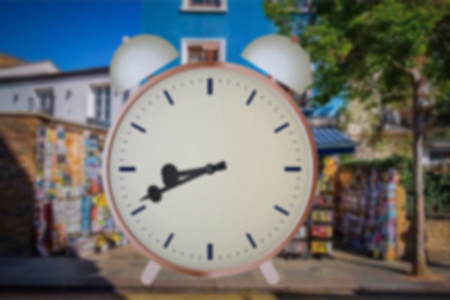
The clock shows 8.41
